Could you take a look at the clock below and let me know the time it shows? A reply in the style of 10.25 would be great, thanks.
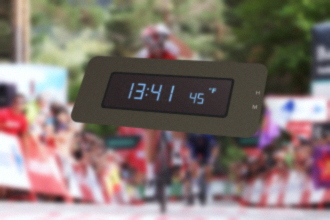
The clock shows 13.41
